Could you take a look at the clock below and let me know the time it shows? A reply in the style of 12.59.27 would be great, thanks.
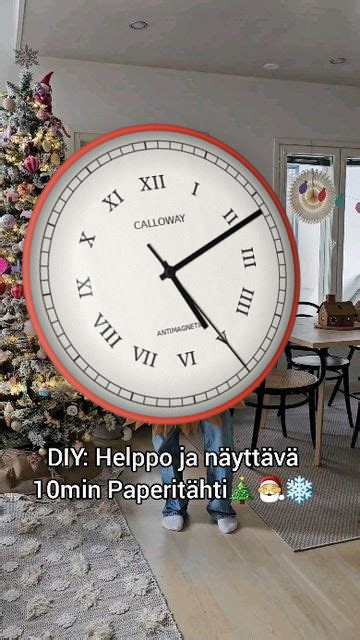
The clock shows 5.11.25
